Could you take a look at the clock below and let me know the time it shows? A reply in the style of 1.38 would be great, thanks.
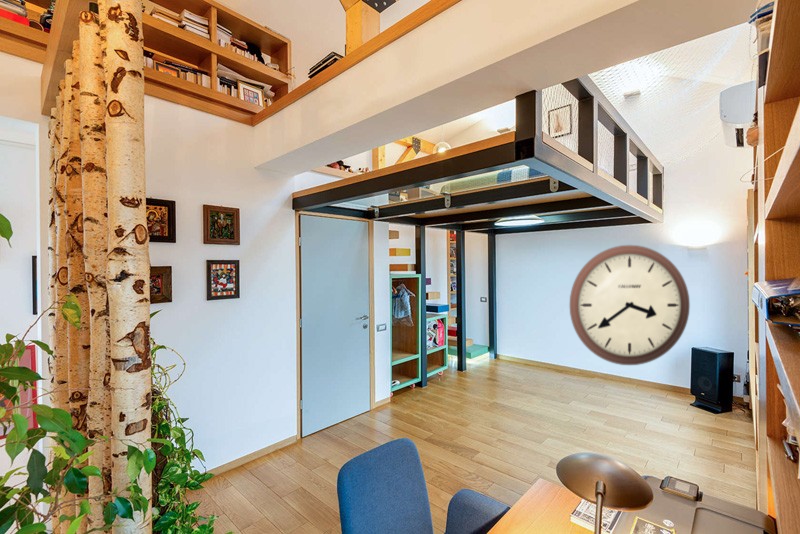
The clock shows 3.39
